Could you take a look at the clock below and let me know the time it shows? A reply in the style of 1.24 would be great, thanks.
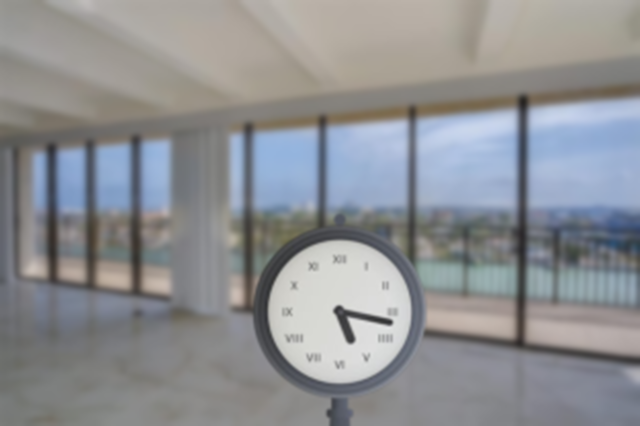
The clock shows 5.17
